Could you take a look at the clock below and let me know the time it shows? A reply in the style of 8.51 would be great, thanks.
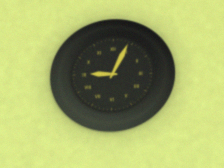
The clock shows 9.04
